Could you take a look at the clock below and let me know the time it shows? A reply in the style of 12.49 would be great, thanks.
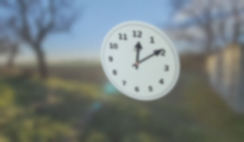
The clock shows 12.09
